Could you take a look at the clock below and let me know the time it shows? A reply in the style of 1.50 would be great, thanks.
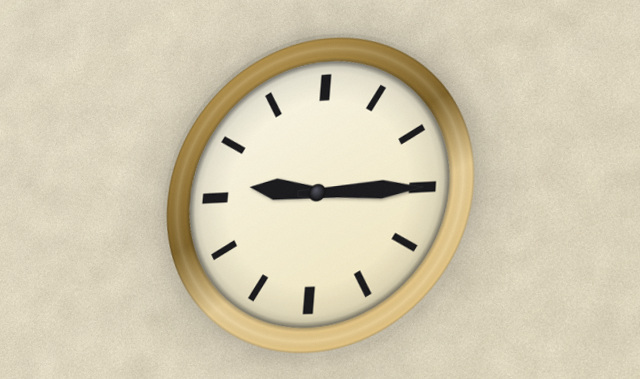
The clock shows 9.15
